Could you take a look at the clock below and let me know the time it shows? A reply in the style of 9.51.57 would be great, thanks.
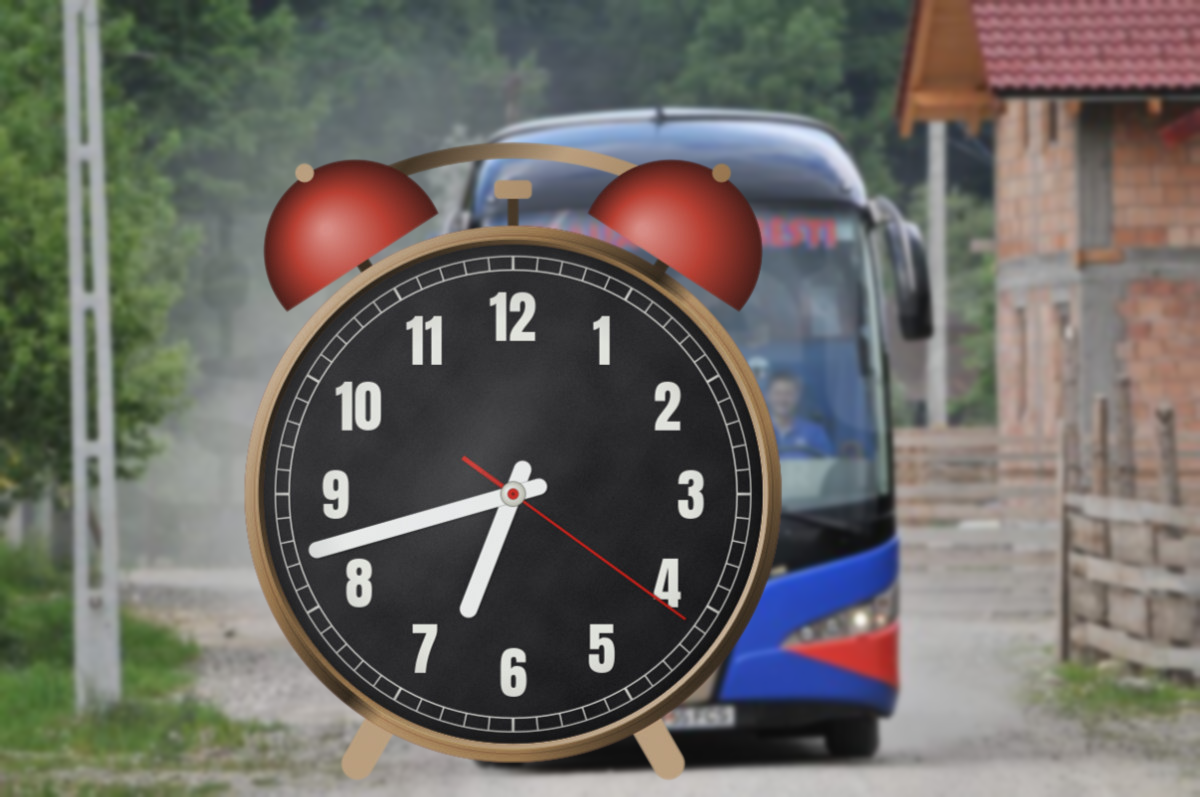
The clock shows 6.42.21
